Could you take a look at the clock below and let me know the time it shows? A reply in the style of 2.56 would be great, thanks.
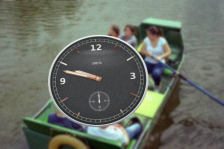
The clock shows 9.48
